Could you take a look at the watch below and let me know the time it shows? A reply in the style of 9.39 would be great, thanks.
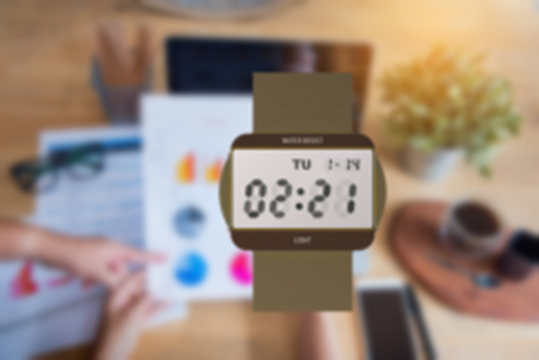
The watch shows 2.21
